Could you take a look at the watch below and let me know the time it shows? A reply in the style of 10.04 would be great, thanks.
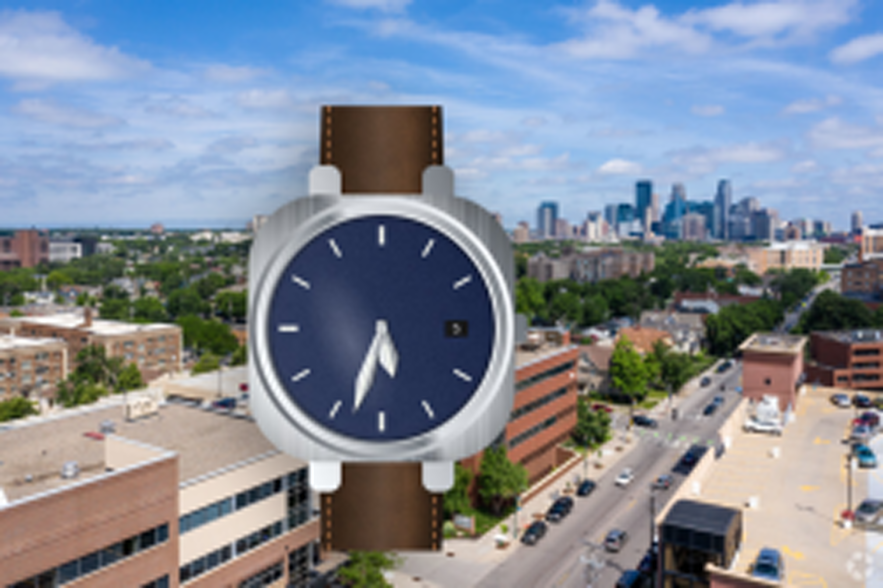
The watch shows 5.33
